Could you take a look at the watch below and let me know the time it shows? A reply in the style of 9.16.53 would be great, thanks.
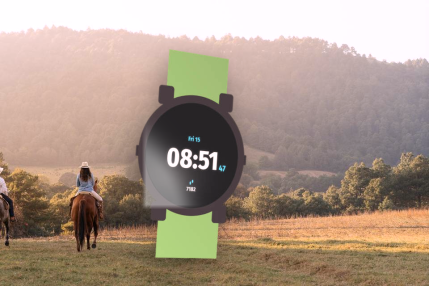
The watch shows 8.51.47
